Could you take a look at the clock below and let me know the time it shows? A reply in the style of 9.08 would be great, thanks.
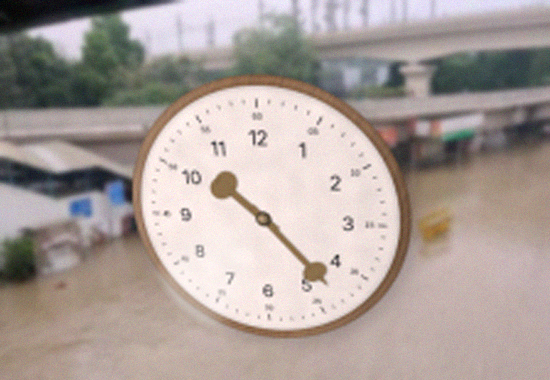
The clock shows 10.23
